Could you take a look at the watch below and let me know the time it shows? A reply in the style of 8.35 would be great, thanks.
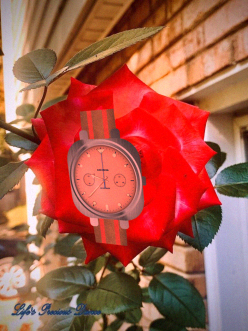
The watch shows 9.38
